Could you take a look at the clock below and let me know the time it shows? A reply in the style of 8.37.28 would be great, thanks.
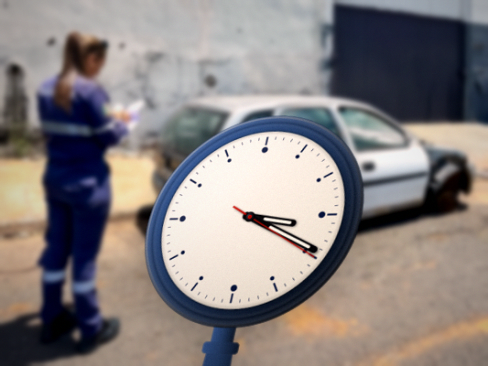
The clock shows 3.19.20
